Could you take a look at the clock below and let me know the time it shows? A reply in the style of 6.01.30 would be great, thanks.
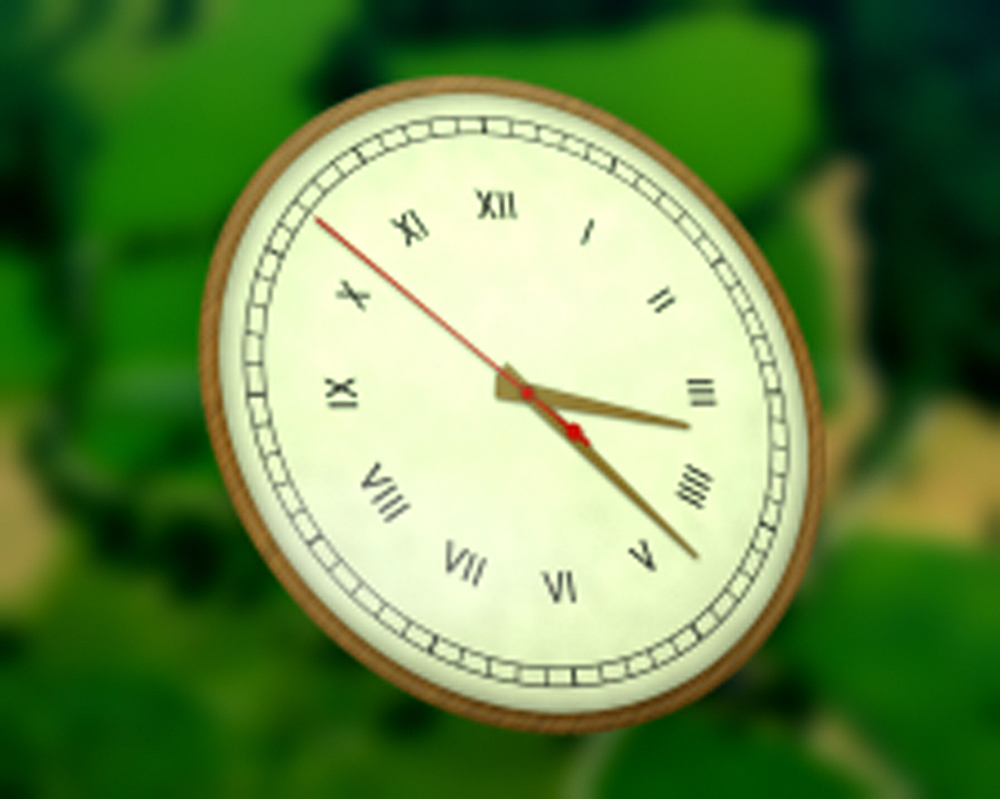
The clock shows 3.22.52
